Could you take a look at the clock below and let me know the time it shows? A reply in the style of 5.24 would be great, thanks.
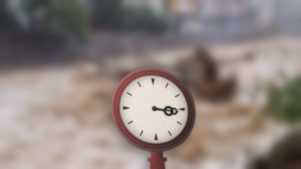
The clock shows 3.16
